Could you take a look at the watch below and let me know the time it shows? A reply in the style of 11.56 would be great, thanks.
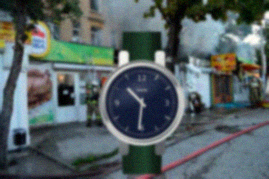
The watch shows 10.31
